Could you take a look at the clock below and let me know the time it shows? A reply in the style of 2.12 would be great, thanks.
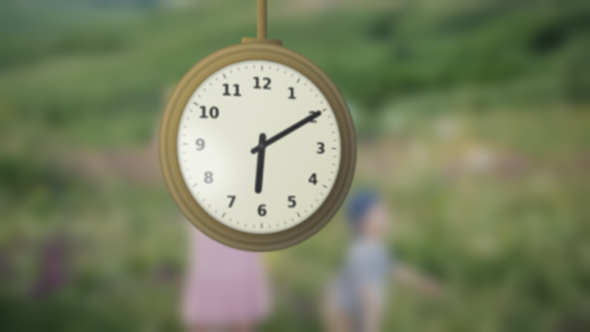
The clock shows 6.10
